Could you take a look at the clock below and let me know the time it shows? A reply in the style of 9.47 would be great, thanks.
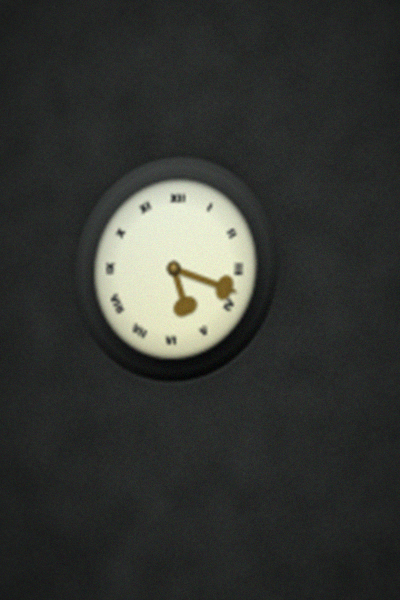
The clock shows 5.18
